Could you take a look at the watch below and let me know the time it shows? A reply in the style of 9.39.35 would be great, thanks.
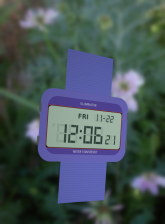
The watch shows 12.06.21
